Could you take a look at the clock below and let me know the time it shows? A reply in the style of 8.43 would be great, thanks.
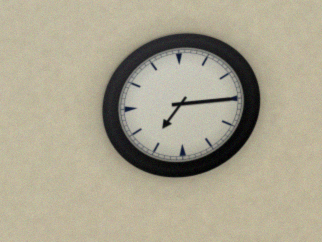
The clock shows 7.15
